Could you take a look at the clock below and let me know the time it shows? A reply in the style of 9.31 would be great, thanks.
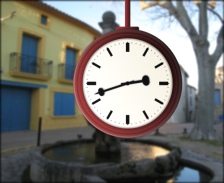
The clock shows 2.42
